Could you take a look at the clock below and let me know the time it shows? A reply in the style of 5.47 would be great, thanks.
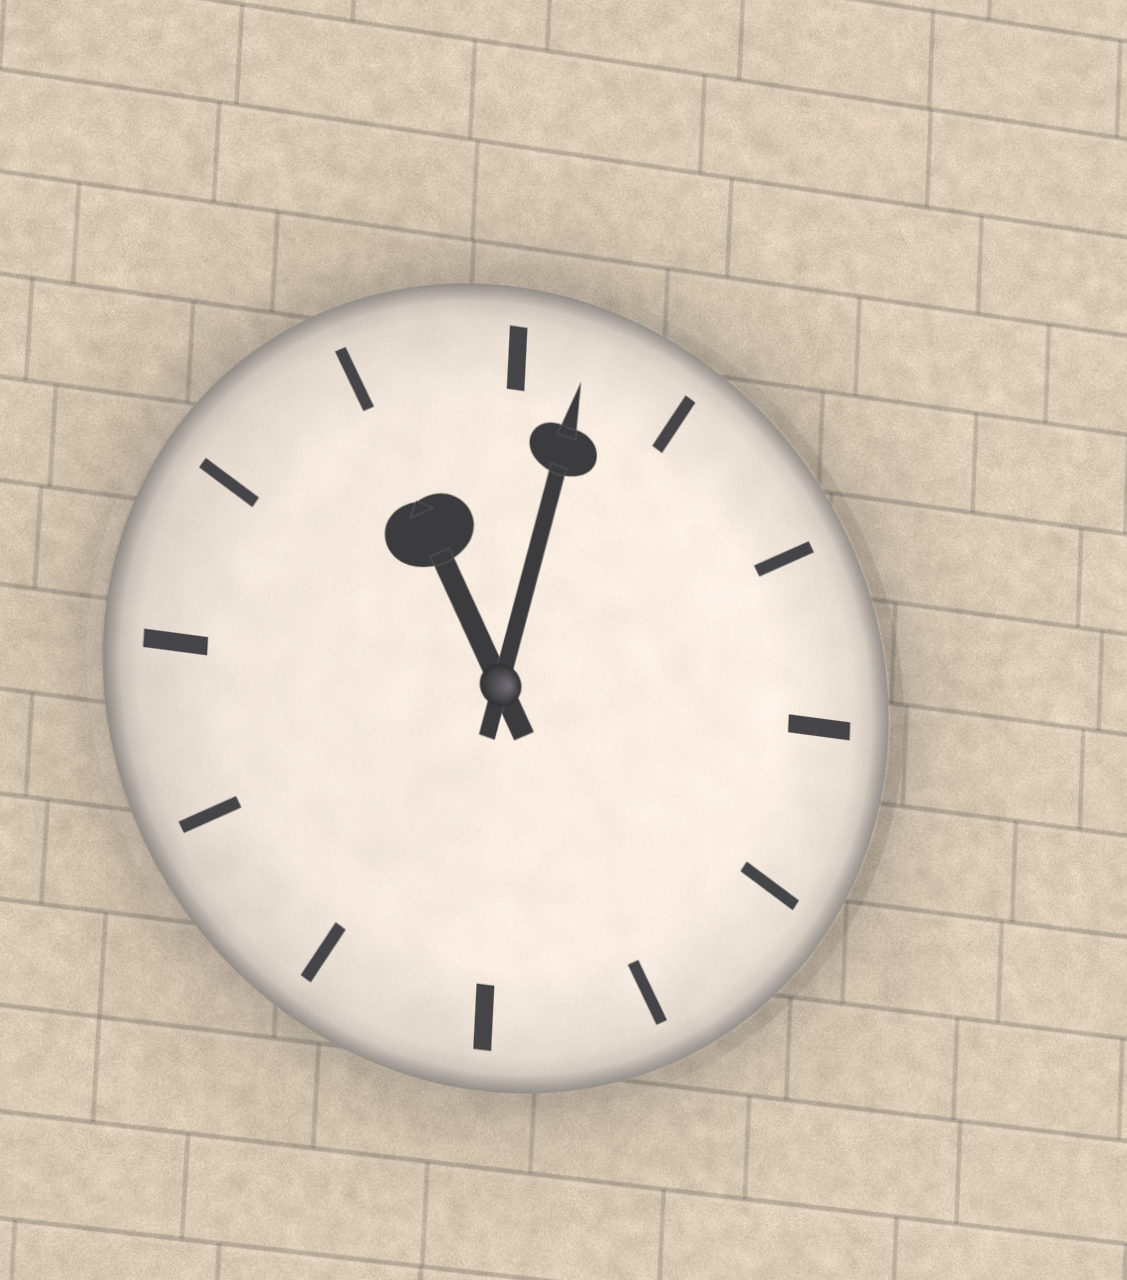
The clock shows 11.02
